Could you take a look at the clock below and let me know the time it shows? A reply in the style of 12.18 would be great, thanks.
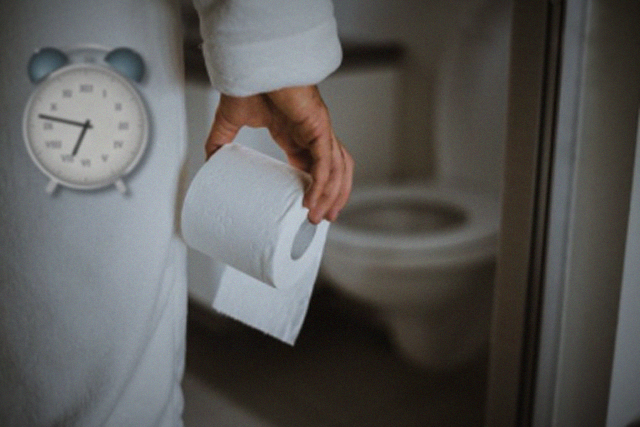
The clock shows 6.47
